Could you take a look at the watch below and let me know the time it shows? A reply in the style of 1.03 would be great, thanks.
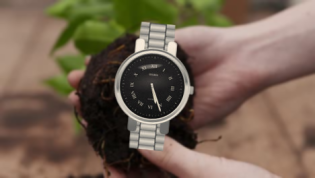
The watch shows 5.26
